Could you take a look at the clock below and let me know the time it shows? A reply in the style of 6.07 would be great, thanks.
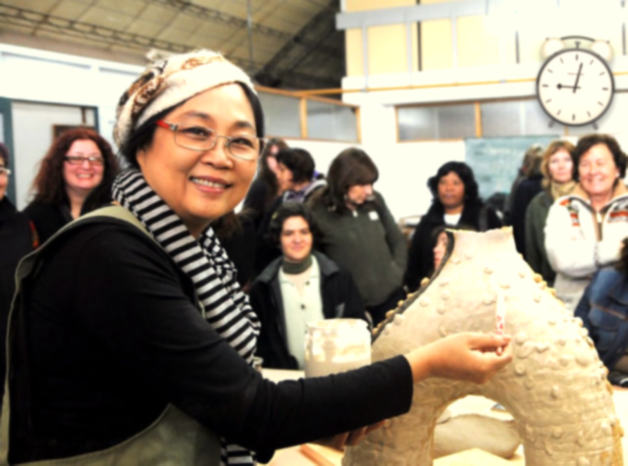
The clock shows 9.02
